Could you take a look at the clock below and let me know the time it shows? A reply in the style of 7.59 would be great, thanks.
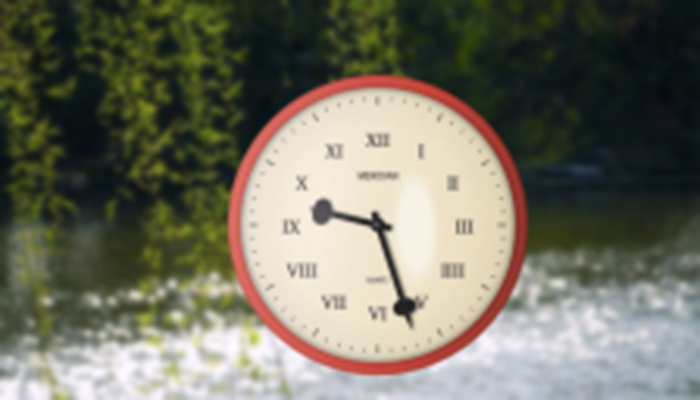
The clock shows 9.27
